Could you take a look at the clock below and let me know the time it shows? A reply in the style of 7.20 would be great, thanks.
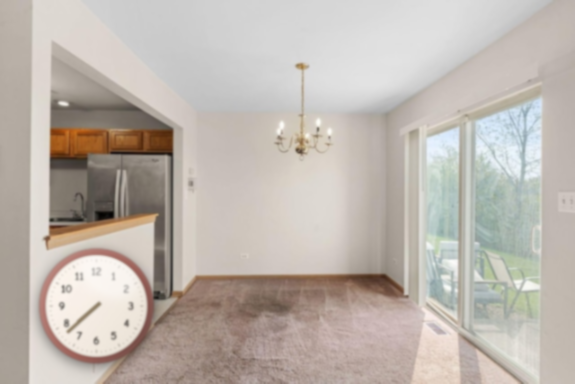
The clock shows 7.38
